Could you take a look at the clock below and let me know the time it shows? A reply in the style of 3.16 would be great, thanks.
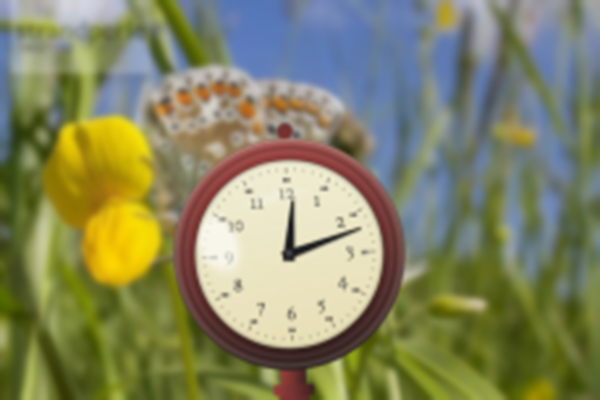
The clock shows 12.12
